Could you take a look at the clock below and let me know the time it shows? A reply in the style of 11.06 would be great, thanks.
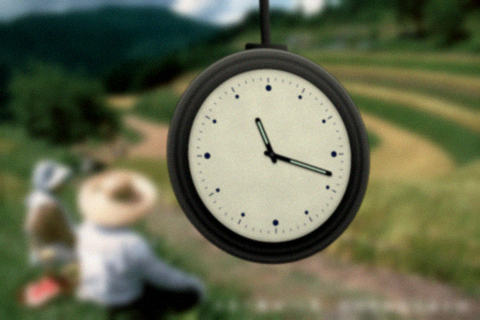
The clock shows 11.18
